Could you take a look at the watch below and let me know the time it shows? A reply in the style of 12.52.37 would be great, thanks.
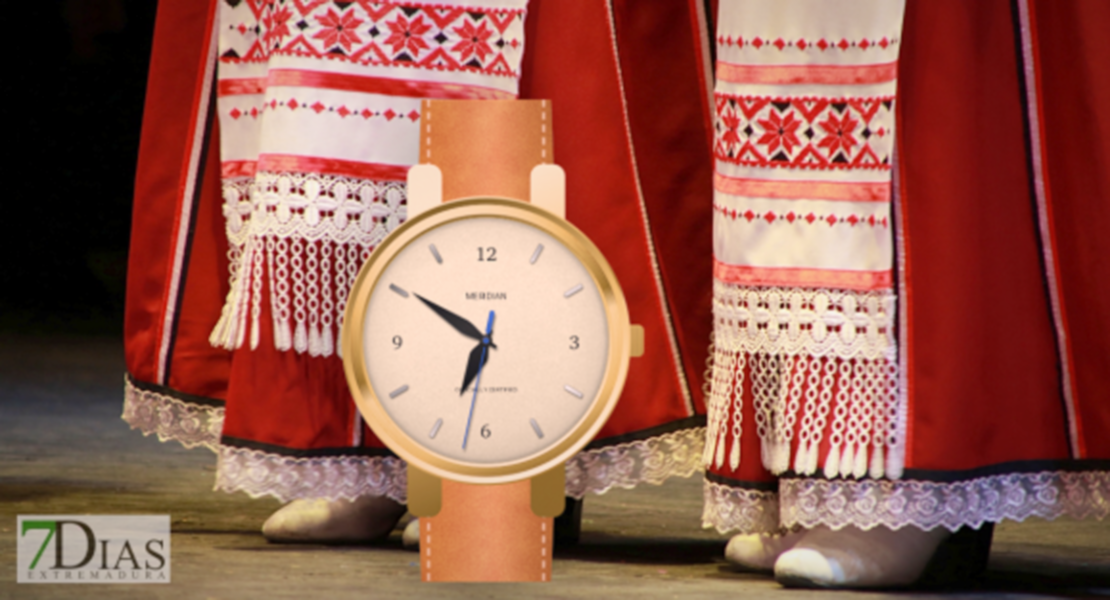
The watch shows 6.50.32
